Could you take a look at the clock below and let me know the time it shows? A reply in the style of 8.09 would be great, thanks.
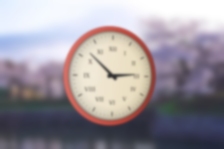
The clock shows 2.52
